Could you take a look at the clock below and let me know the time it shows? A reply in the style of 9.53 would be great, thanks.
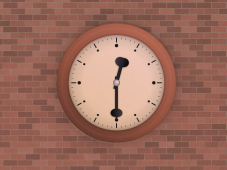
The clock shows 12.30
